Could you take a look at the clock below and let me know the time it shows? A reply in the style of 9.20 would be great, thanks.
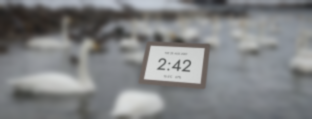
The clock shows 2.42
